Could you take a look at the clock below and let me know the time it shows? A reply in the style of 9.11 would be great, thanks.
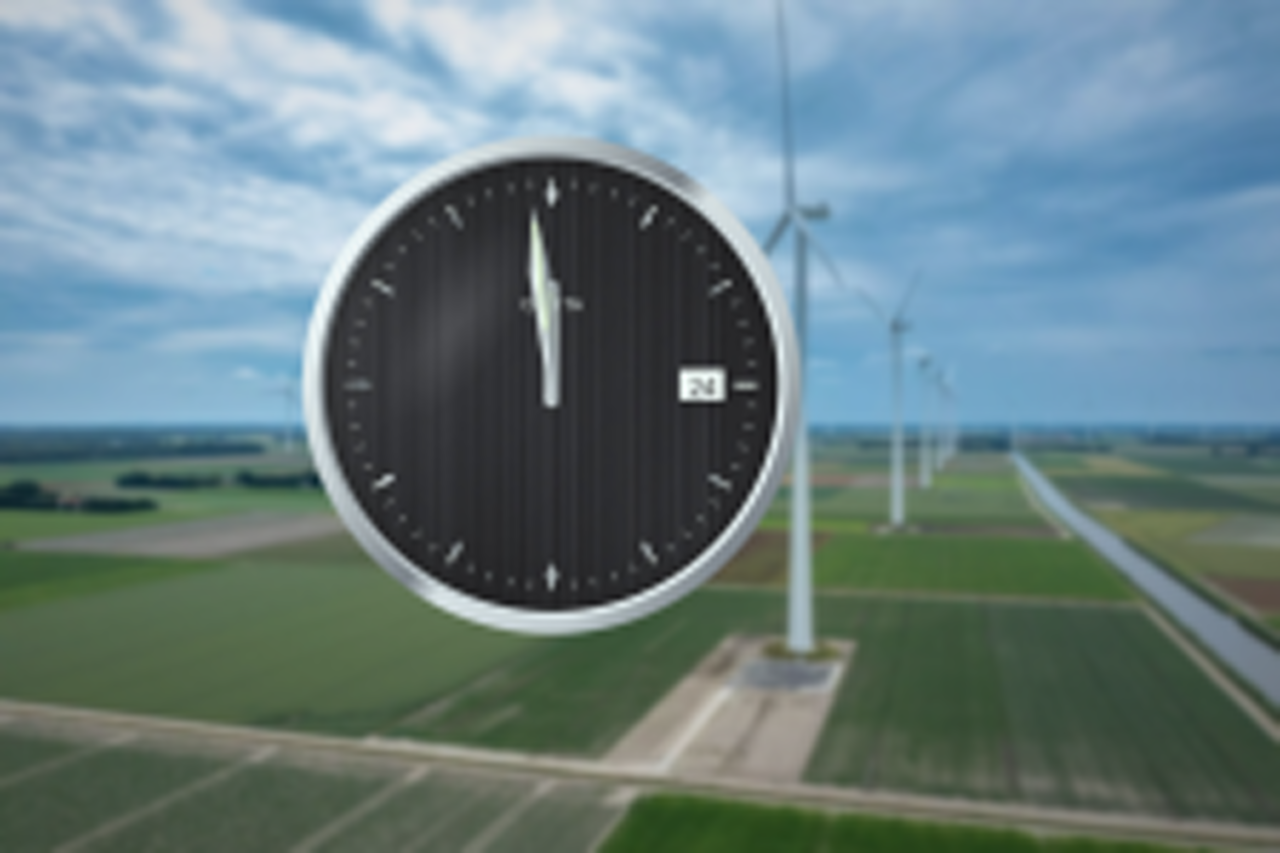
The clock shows 11.59
